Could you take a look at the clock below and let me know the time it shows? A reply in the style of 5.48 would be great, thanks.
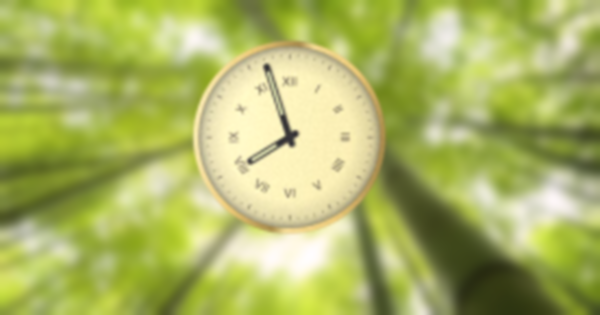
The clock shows 7.57
